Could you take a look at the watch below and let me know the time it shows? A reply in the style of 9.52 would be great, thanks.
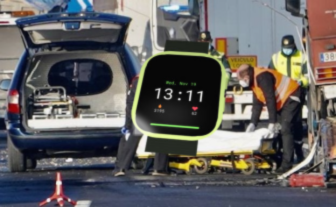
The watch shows 13.11
